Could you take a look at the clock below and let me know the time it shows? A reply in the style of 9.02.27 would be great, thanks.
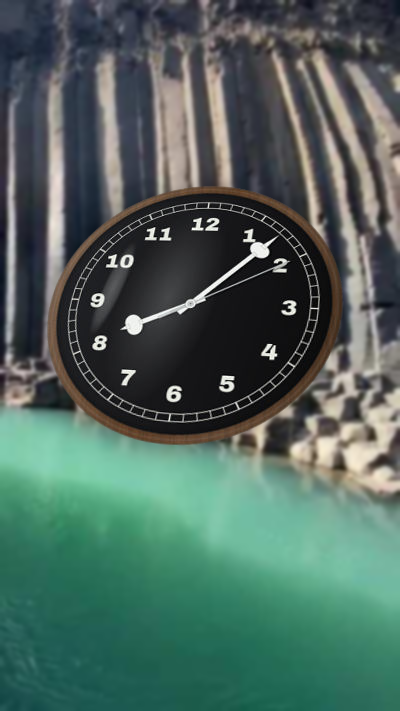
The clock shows 8.07.10
